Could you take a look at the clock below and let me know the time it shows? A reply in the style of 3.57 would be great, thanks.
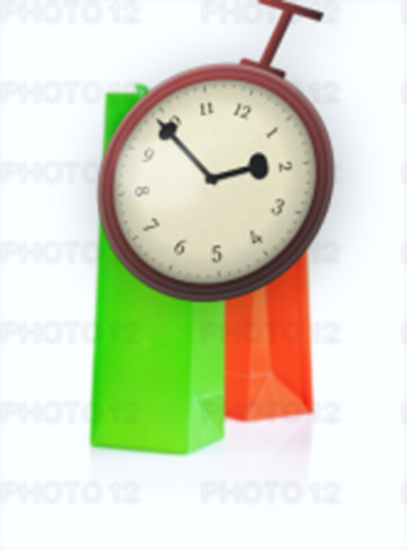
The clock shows 1.49
